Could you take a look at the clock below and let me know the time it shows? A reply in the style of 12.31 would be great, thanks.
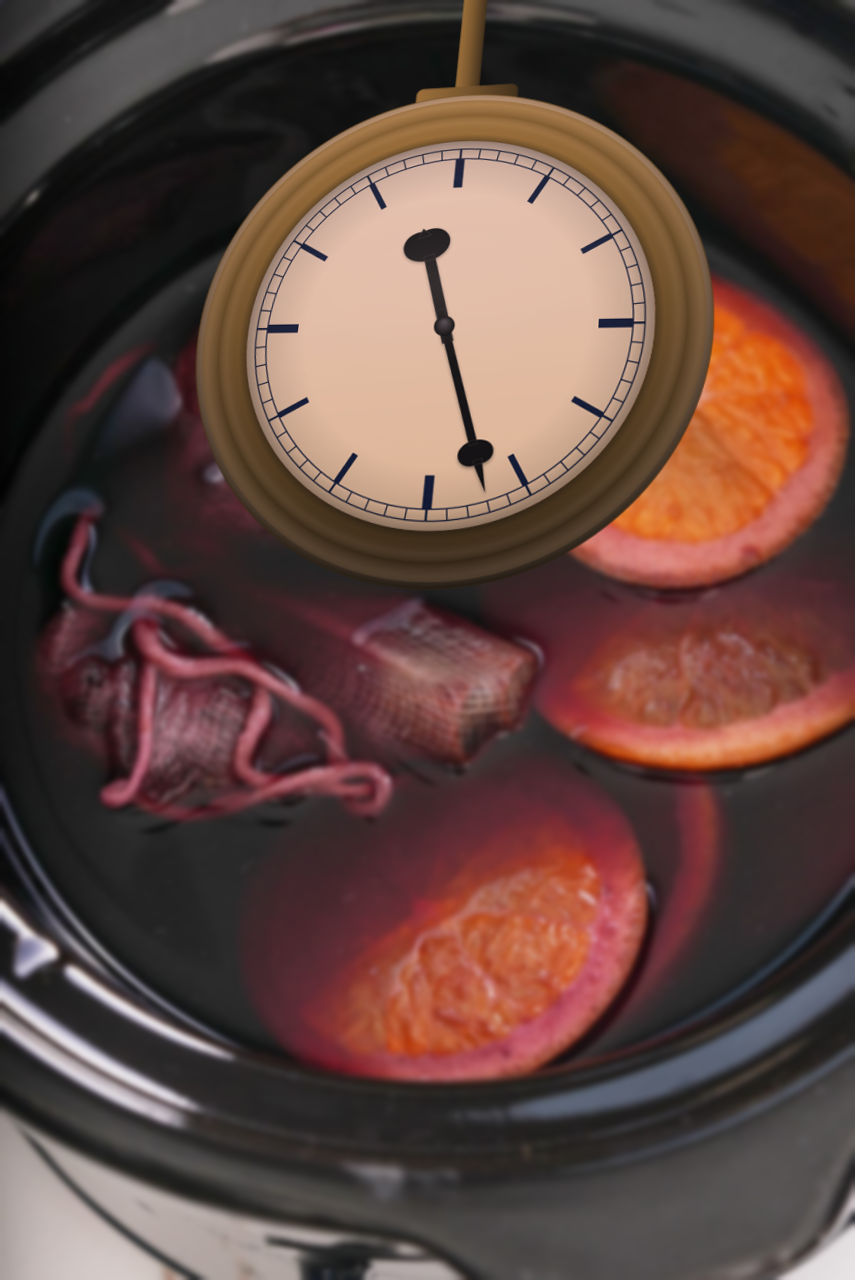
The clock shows 11.27
